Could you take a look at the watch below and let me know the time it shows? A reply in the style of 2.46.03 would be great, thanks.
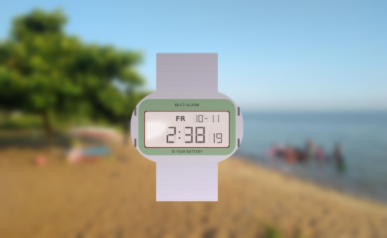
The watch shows 2.38.19
